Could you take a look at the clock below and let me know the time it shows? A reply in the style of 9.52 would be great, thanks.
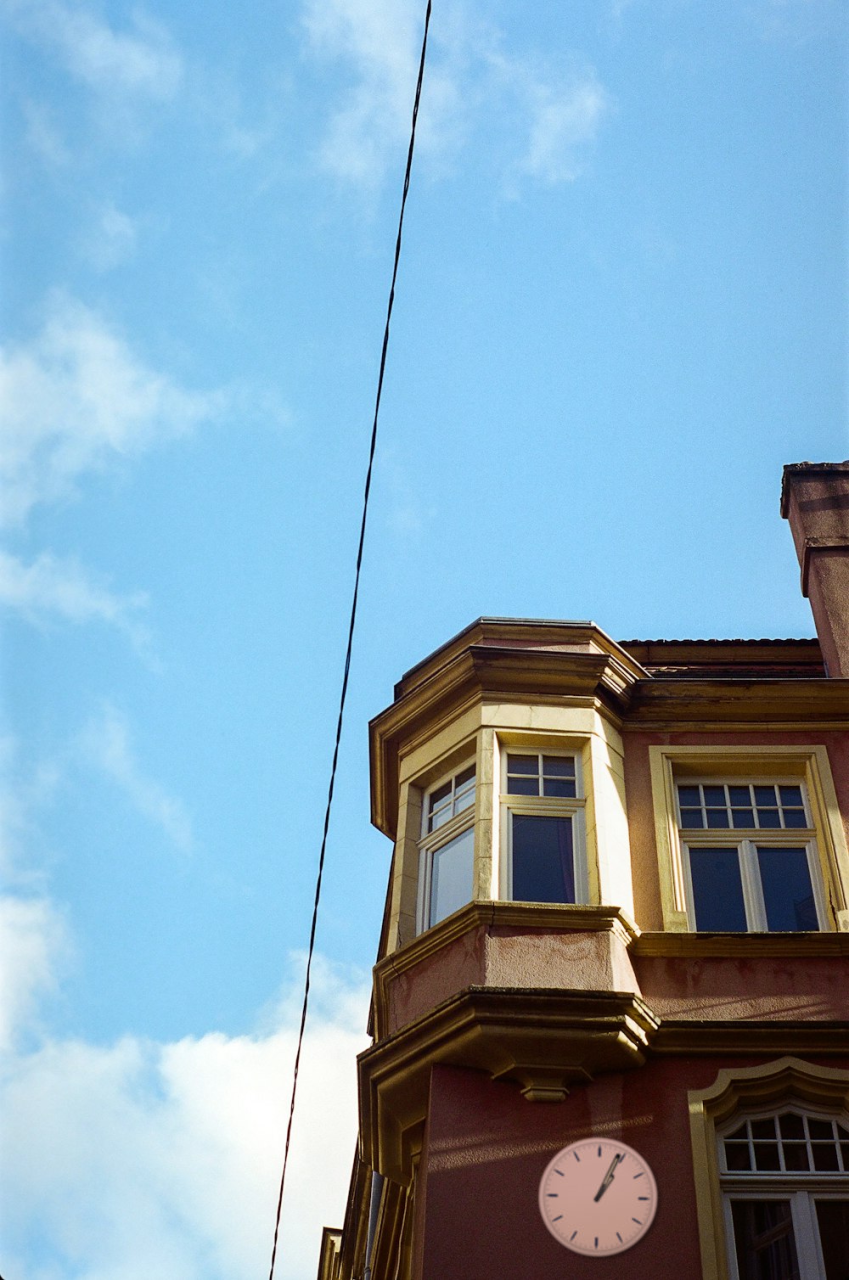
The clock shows 1.04
